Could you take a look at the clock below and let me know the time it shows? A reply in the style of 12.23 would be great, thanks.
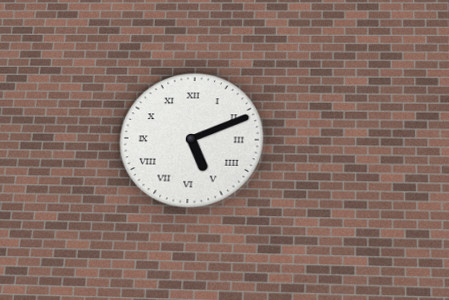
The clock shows 5.11
